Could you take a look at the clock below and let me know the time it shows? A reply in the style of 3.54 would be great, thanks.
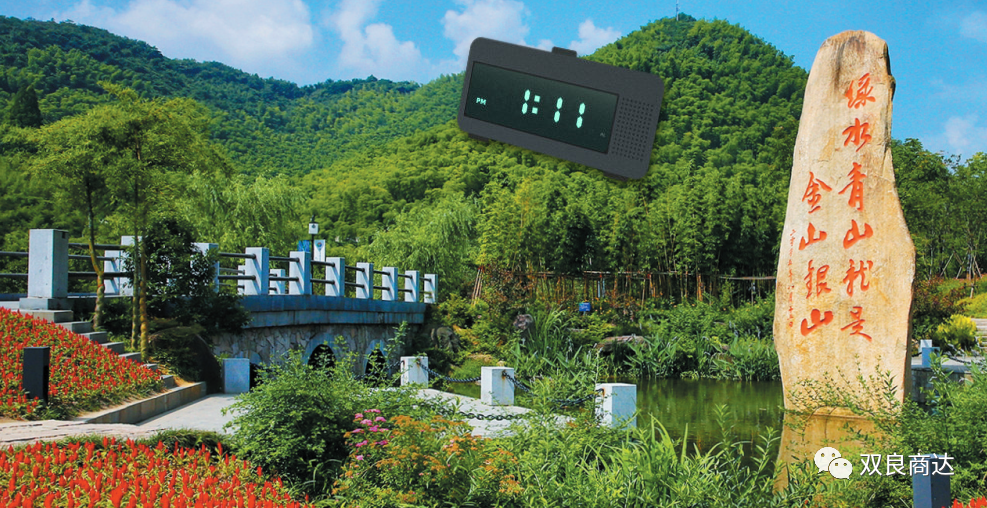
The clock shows 1.11
